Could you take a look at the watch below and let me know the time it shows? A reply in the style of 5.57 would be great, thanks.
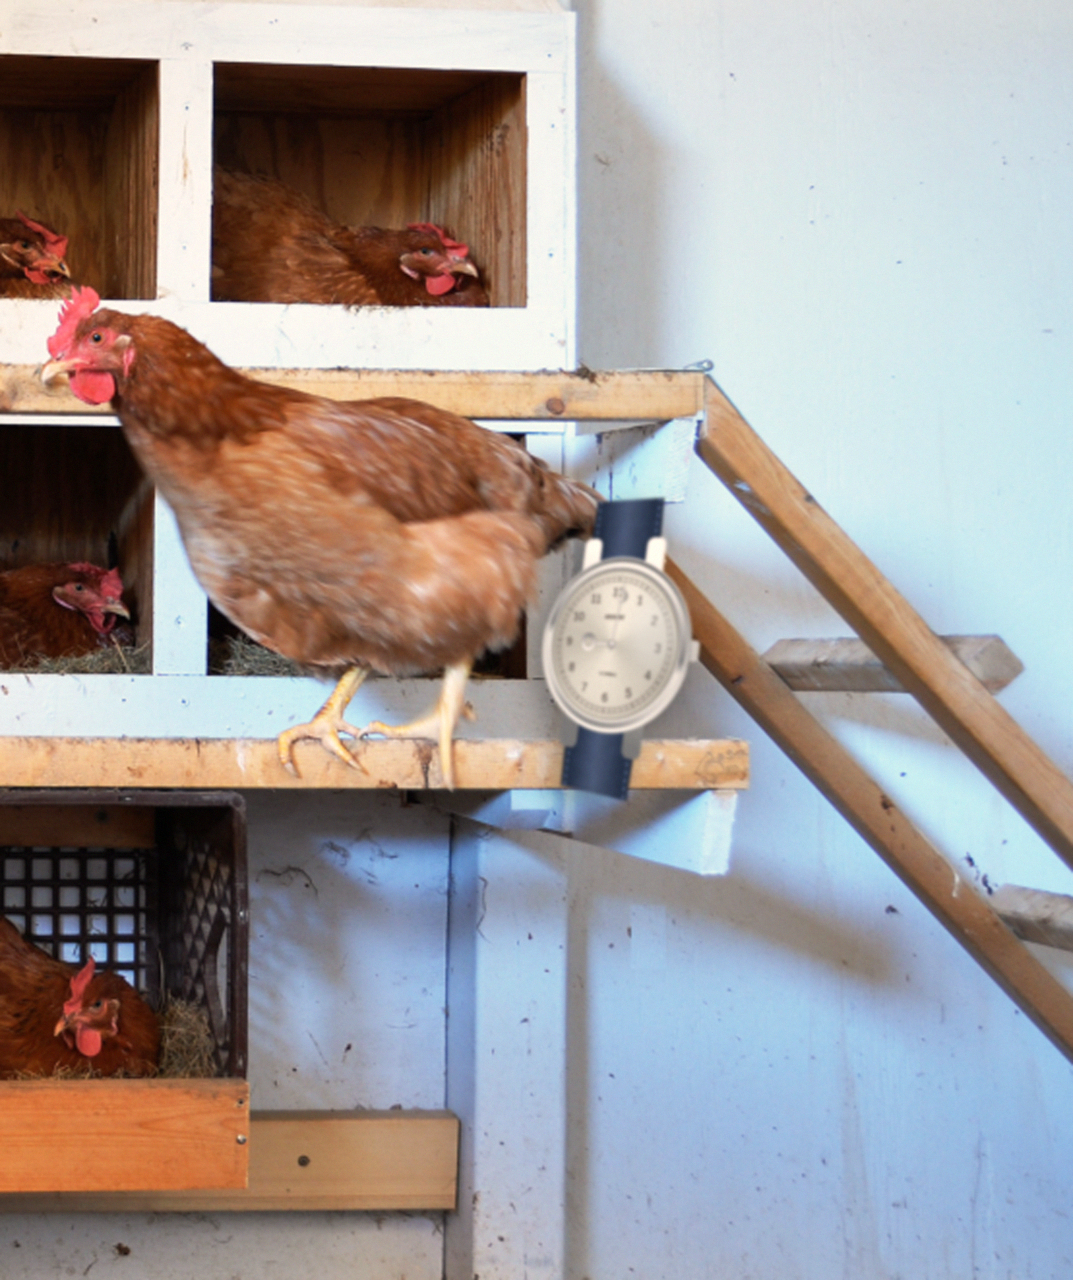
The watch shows 9.01
